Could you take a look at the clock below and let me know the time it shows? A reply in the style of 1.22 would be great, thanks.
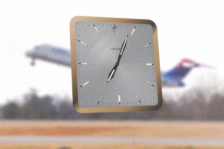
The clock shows 7.04
